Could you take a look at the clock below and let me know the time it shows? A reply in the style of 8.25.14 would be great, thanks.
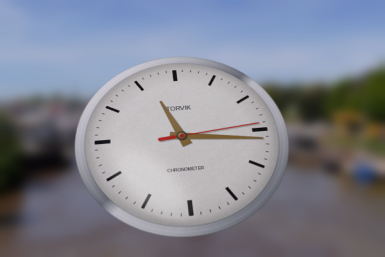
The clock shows 11.16.14
